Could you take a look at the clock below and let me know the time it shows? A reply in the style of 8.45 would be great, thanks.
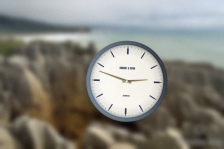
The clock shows 2.48
